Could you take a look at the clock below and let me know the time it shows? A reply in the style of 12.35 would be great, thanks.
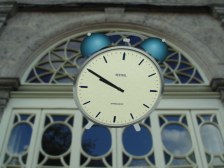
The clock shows 9.50
